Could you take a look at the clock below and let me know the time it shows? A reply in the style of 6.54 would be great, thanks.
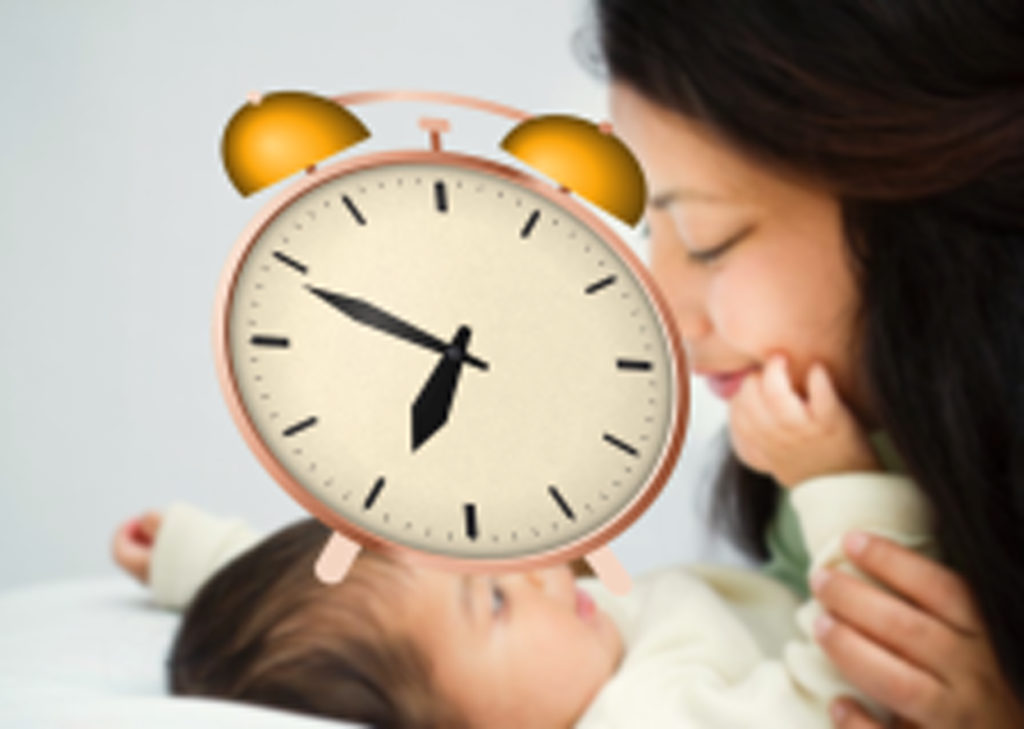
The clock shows 6.49
